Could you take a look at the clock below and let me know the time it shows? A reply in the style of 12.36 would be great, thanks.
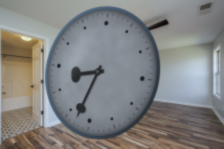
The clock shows 8.33
